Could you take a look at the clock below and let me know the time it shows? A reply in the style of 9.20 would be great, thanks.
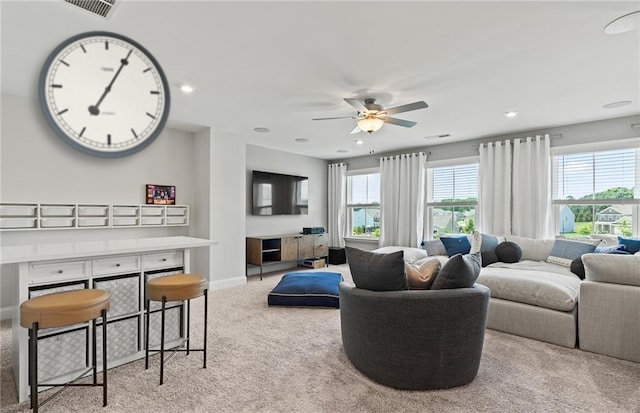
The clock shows 7.05
